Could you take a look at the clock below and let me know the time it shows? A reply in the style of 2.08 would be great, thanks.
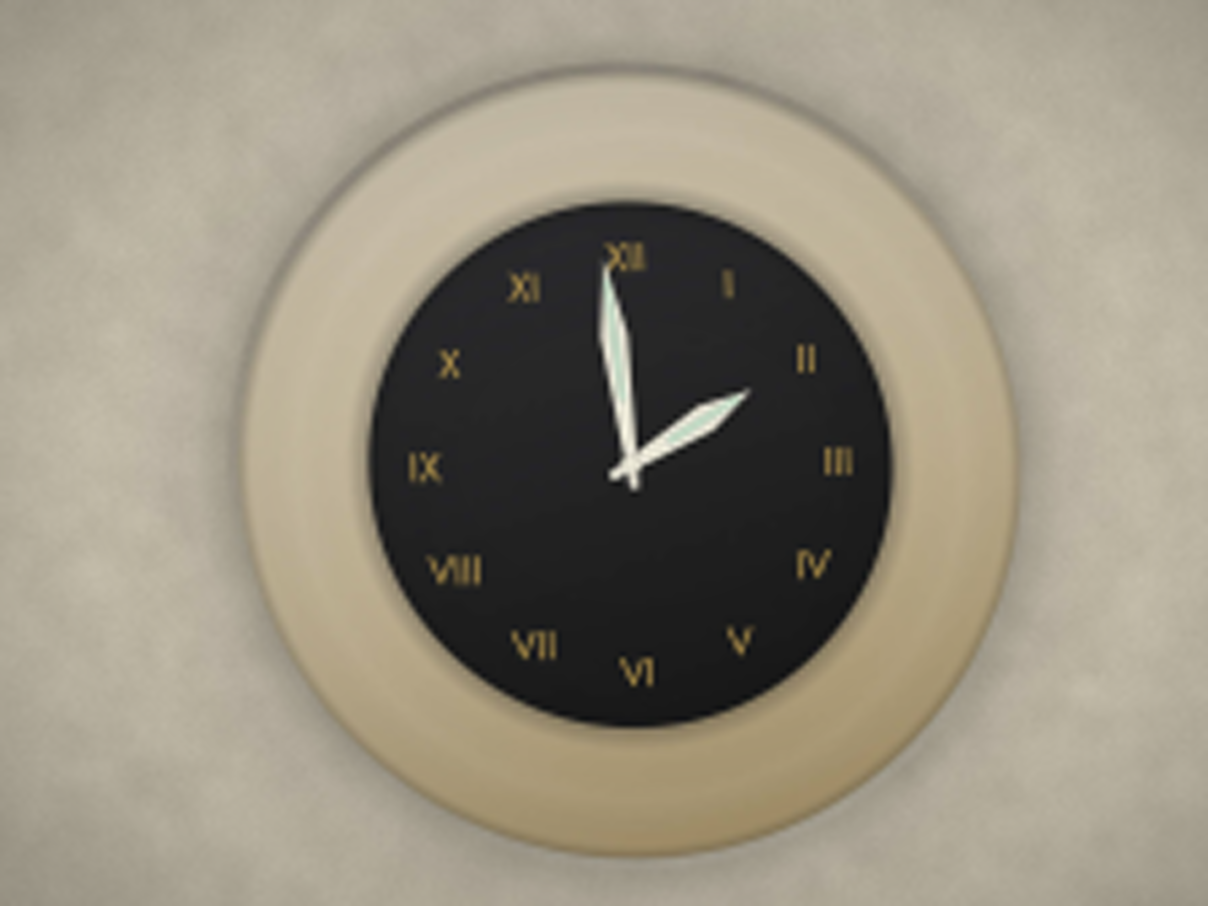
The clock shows 1.59
